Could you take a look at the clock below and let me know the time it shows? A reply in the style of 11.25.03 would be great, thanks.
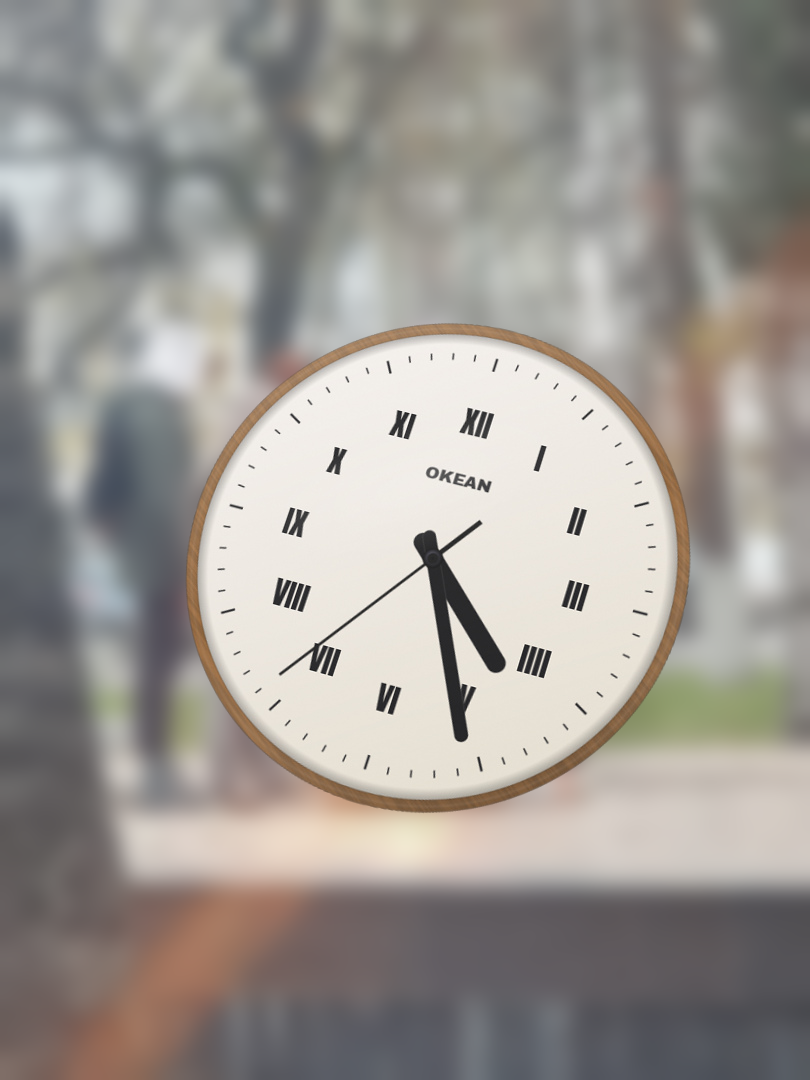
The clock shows 4.25.36
